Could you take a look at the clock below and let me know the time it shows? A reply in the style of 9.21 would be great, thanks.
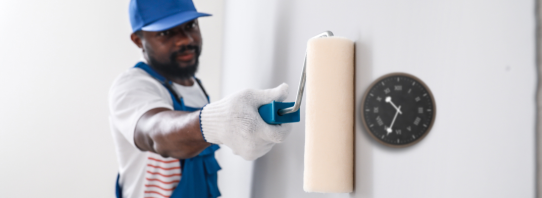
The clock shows 10.34
